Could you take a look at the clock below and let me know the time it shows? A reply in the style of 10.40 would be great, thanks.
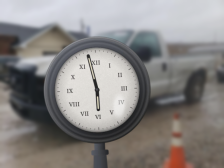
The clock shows 5.58
